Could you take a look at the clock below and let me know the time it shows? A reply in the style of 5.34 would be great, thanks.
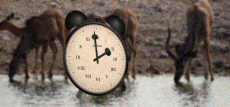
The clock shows 1.59
